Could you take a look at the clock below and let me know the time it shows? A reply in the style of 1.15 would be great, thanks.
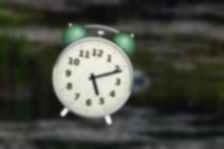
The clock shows 5.11
